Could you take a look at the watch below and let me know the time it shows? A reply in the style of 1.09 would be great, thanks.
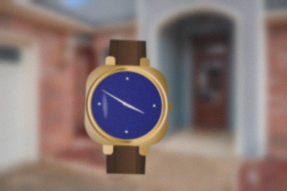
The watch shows 3.50
